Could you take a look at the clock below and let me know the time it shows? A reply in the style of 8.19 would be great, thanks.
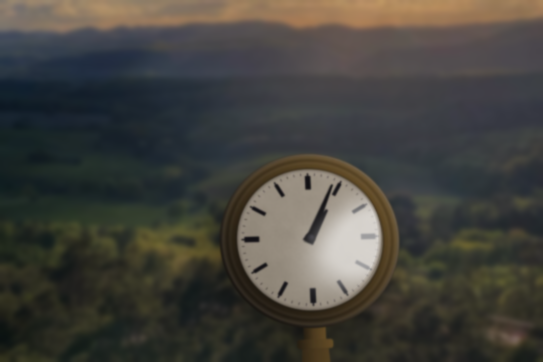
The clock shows 1.04
